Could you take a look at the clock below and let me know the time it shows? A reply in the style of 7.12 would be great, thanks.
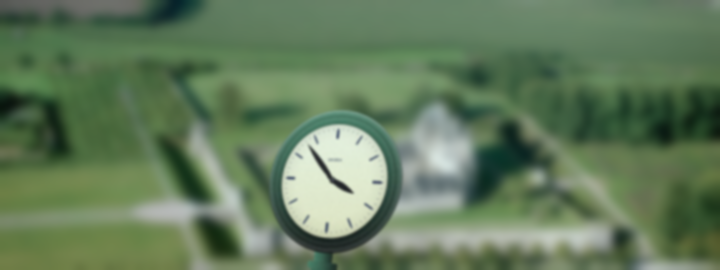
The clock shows 3.53
